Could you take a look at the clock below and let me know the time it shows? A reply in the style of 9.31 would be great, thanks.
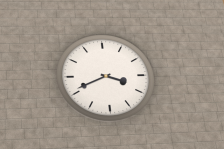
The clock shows 3.41
